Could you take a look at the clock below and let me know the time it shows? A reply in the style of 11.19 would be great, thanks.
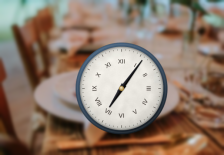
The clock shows 7.06
